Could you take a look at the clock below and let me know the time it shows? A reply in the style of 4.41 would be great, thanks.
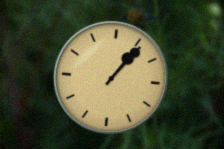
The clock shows 1.06
